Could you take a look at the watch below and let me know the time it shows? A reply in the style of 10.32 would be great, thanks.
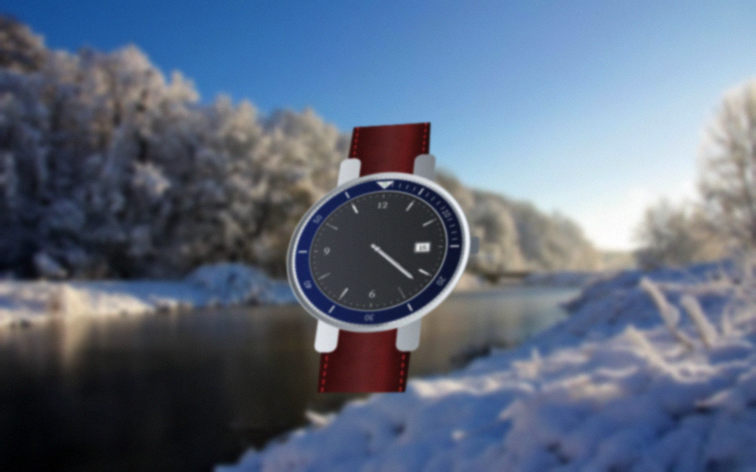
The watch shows 4.22
